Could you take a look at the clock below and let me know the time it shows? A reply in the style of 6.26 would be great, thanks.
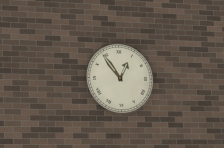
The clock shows 12.54
